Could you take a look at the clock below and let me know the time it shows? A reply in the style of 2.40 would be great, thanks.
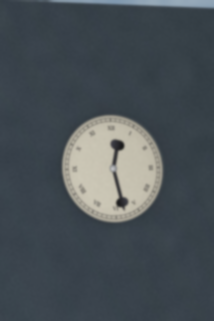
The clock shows 12.28
